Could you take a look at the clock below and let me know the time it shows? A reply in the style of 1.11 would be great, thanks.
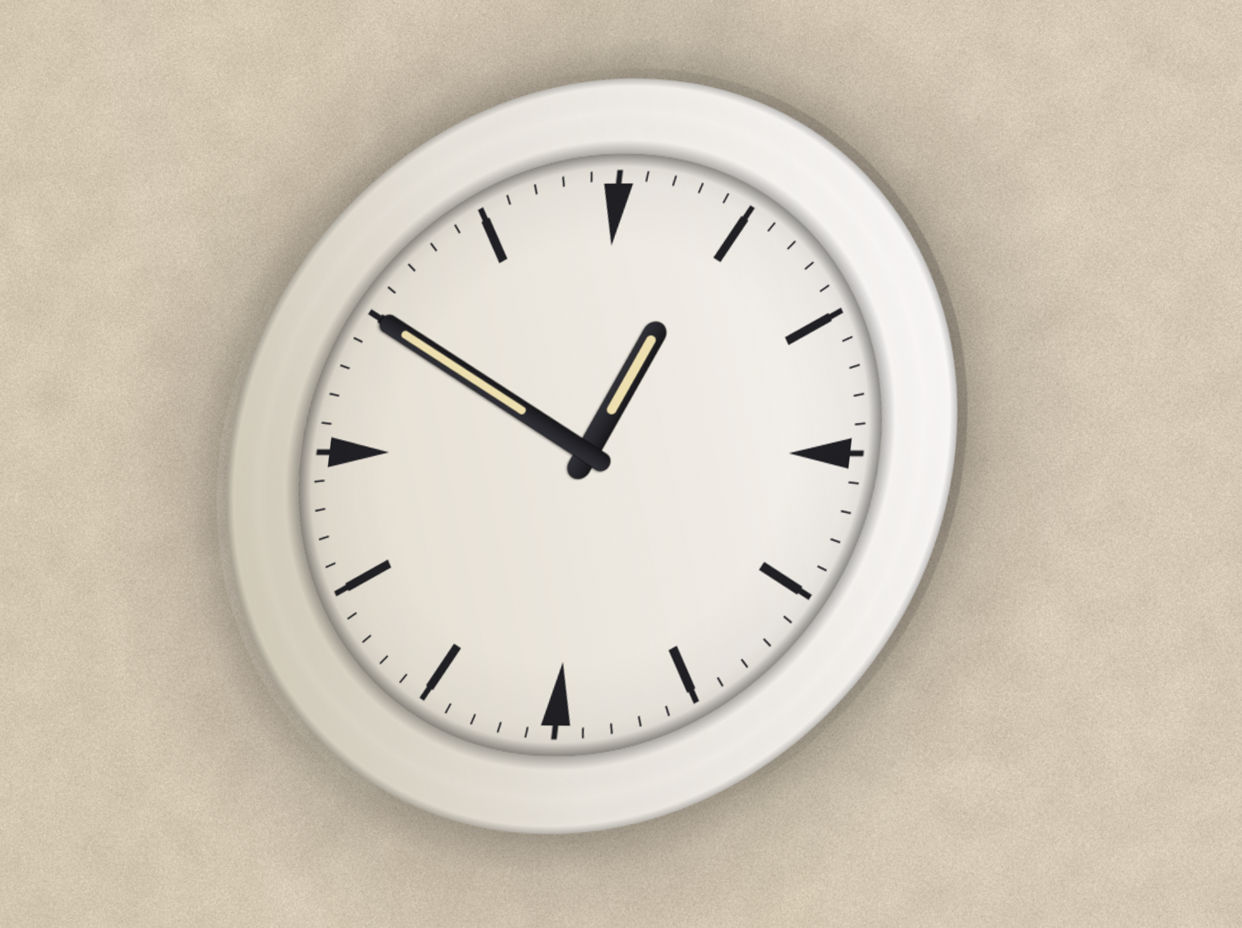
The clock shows 12.50
